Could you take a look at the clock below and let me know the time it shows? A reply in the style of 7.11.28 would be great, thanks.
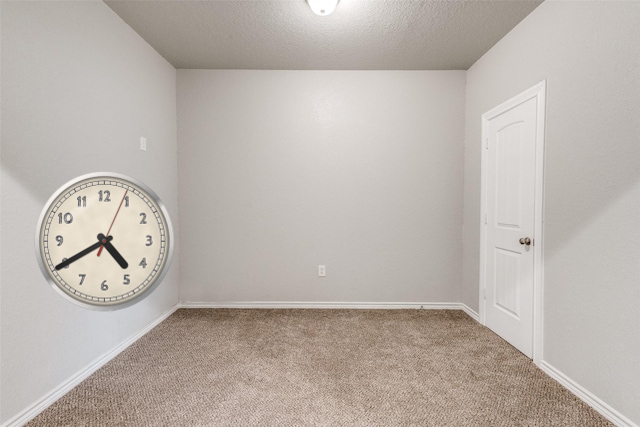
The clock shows 4.40.04
